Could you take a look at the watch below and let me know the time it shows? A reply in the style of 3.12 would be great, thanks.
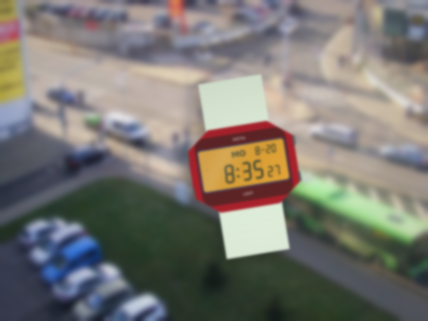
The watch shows 8.35
